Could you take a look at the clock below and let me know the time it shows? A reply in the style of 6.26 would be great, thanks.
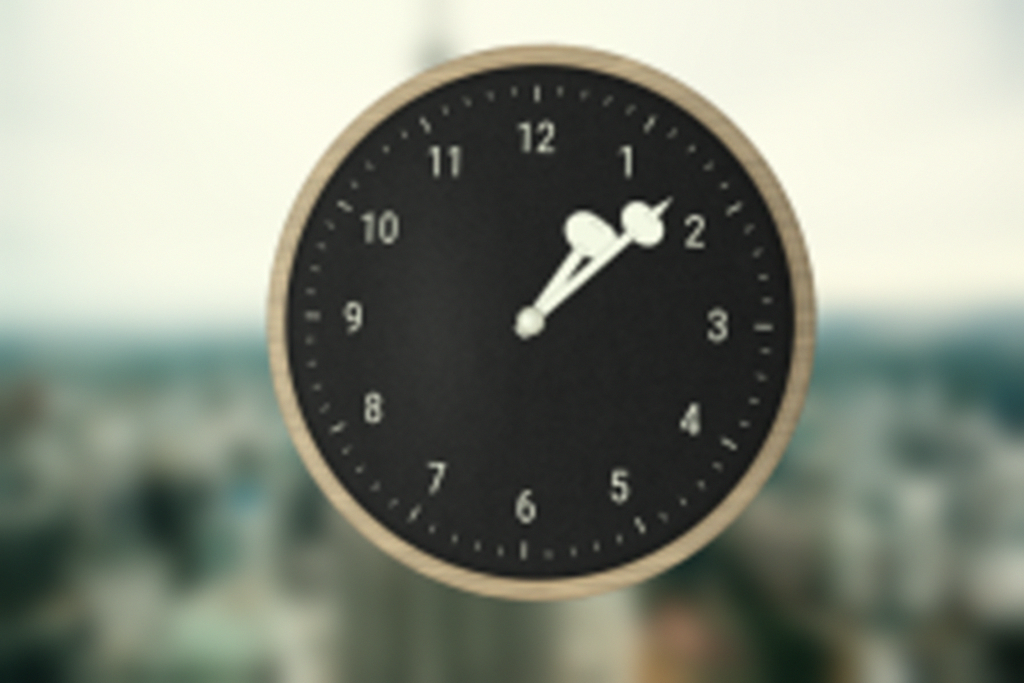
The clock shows 1.08
